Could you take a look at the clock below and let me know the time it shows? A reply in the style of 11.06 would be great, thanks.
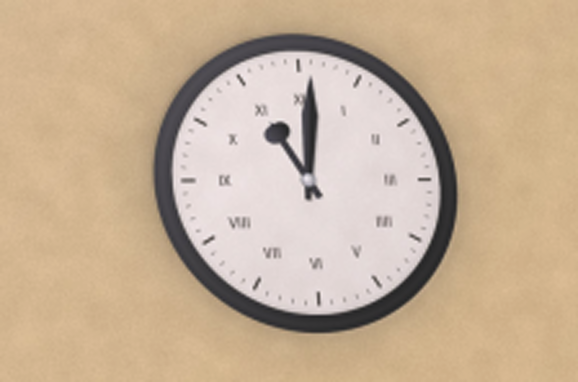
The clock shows 11.01
